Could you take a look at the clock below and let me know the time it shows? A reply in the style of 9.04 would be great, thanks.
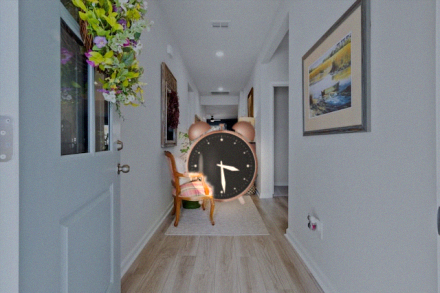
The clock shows 3.29
